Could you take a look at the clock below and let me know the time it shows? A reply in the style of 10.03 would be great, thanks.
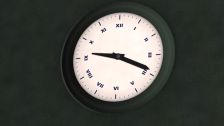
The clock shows 9.19
